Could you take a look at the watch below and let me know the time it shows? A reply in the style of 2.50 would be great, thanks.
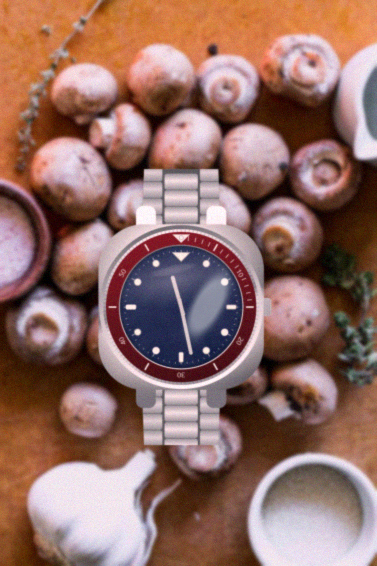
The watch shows 11.28
